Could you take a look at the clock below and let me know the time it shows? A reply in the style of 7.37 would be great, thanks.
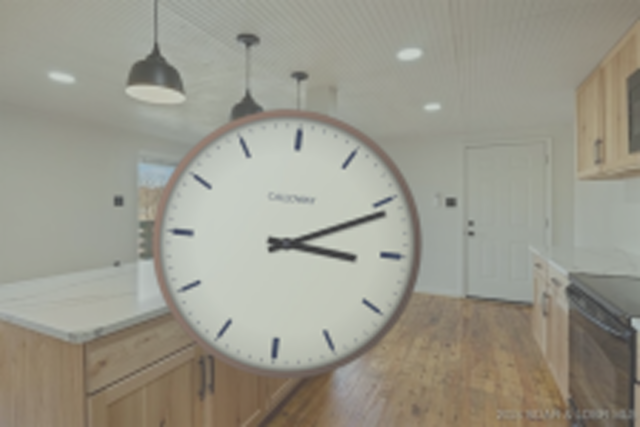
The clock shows 3.11
